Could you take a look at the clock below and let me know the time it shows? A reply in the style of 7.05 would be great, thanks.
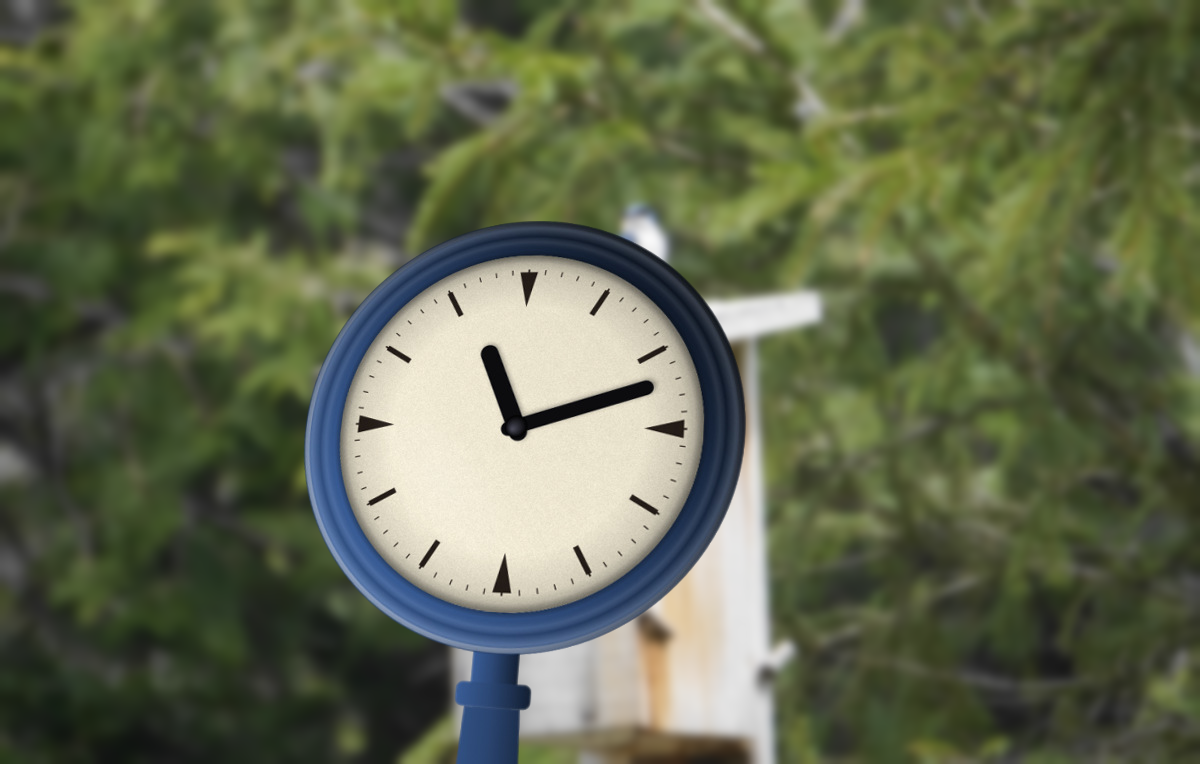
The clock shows 11.12
